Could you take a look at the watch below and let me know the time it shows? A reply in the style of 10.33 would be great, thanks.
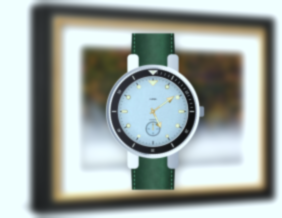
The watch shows 5.09
